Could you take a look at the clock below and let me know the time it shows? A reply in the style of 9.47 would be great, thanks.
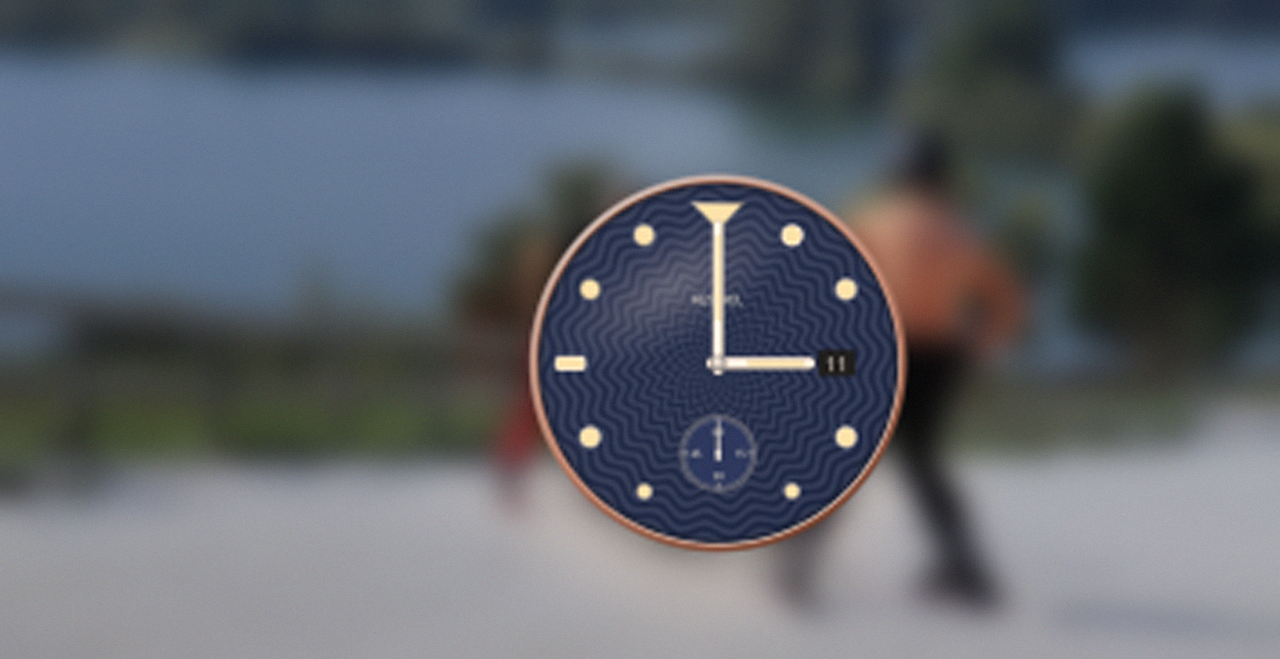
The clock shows 3.00
